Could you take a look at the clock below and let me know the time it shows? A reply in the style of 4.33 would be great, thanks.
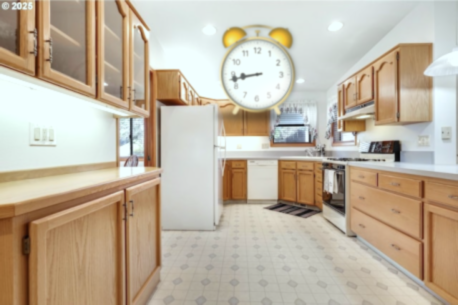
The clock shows 8.43
